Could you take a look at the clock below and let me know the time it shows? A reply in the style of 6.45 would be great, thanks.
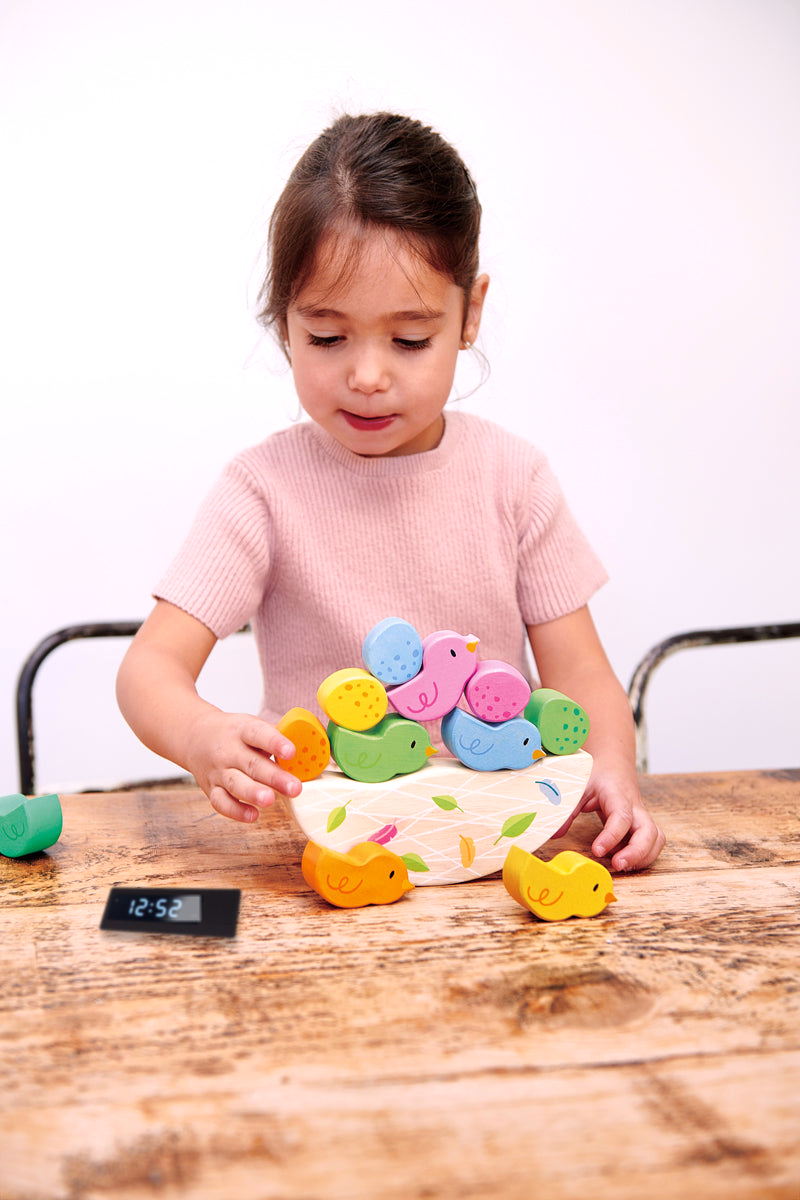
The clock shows 12.52
